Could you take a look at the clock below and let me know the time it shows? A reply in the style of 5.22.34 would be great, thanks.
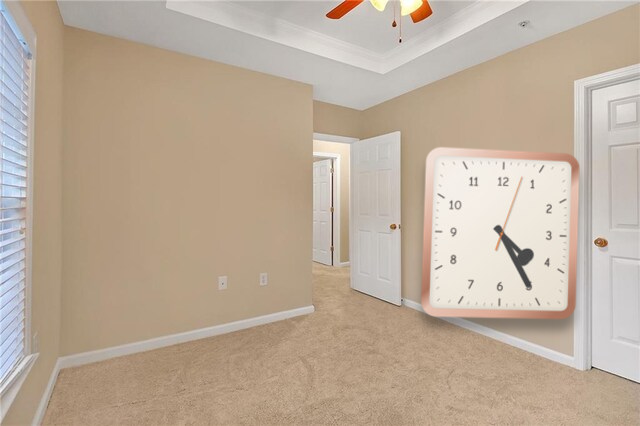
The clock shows 4.25.03
